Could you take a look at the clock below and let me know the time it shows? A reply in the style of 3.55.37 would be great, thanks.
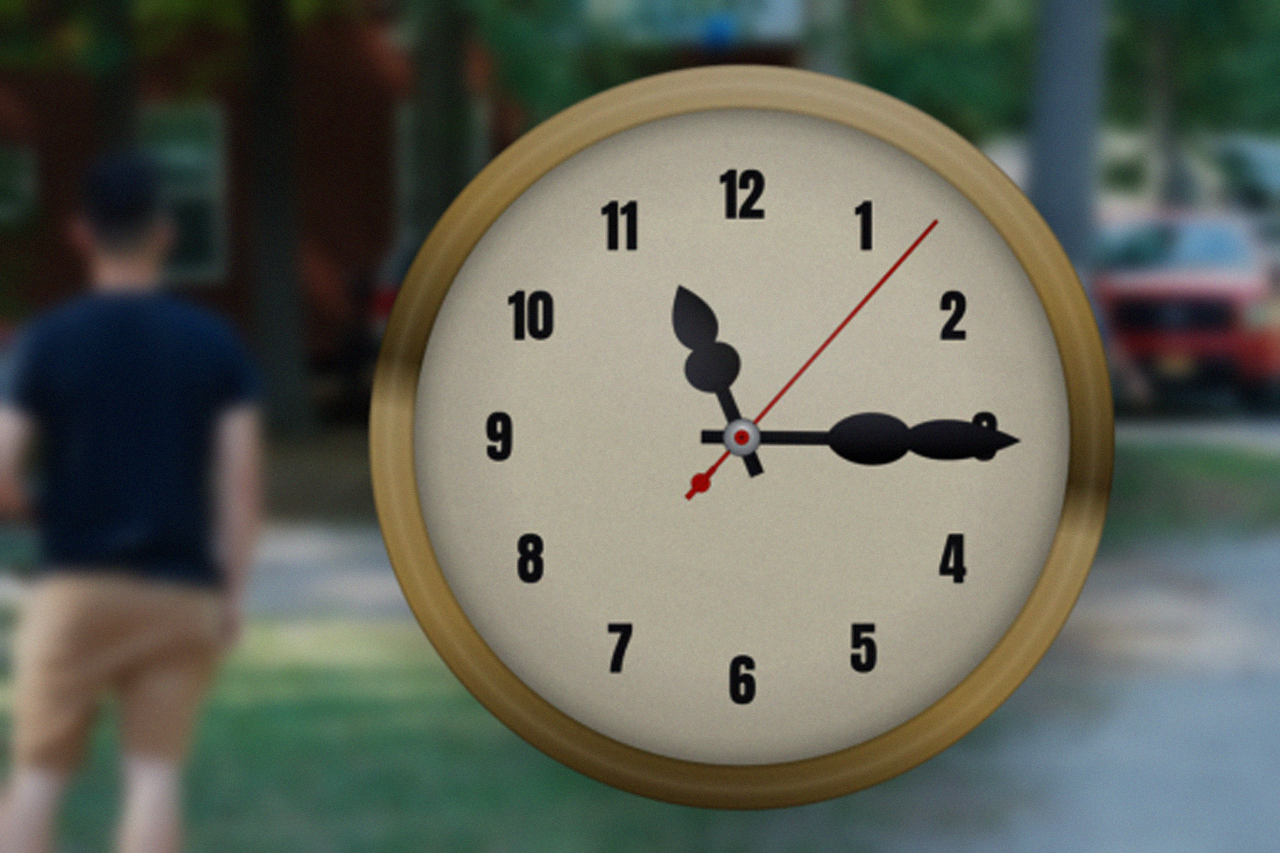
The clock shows 11.15.07
